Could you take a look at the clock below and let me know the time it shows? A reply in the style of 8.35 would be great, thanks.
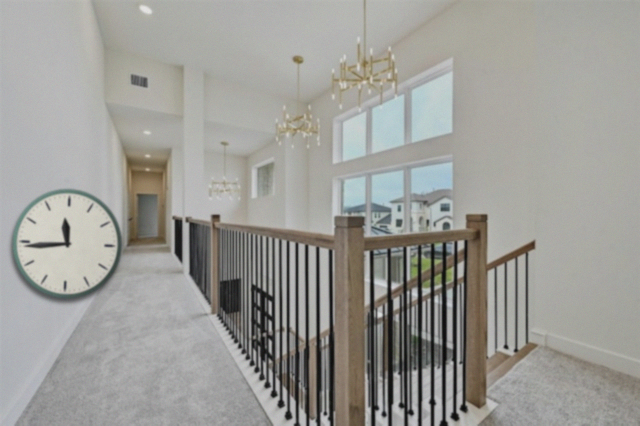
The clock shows 11.44
